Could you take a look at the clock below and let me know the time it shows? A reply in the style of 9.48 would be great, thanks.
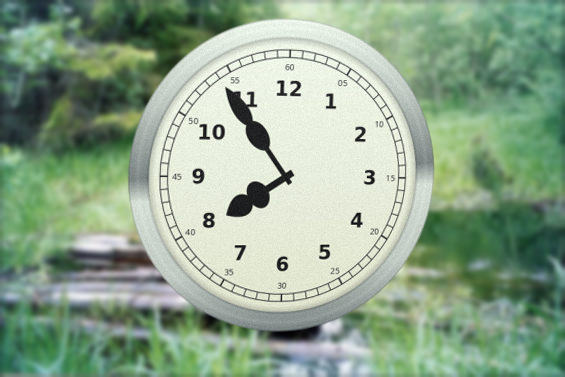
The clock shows 7.54
